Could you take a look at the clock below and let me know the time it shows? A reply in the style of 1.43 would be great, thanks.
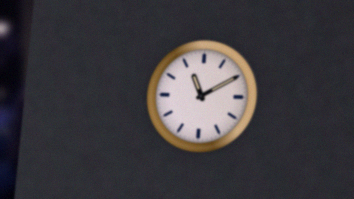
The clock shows 11.10
